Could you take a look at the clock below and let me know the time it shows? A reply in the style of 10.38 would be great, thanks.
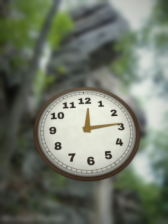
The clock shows 12.14
